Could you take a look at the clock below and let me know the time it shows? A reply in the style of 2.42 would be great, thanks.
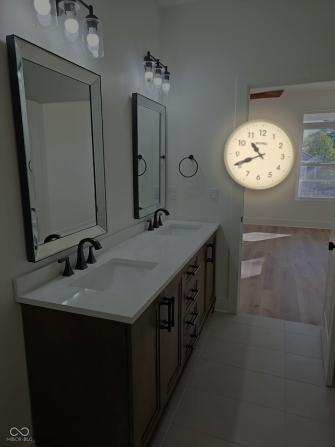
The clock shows 10.41
